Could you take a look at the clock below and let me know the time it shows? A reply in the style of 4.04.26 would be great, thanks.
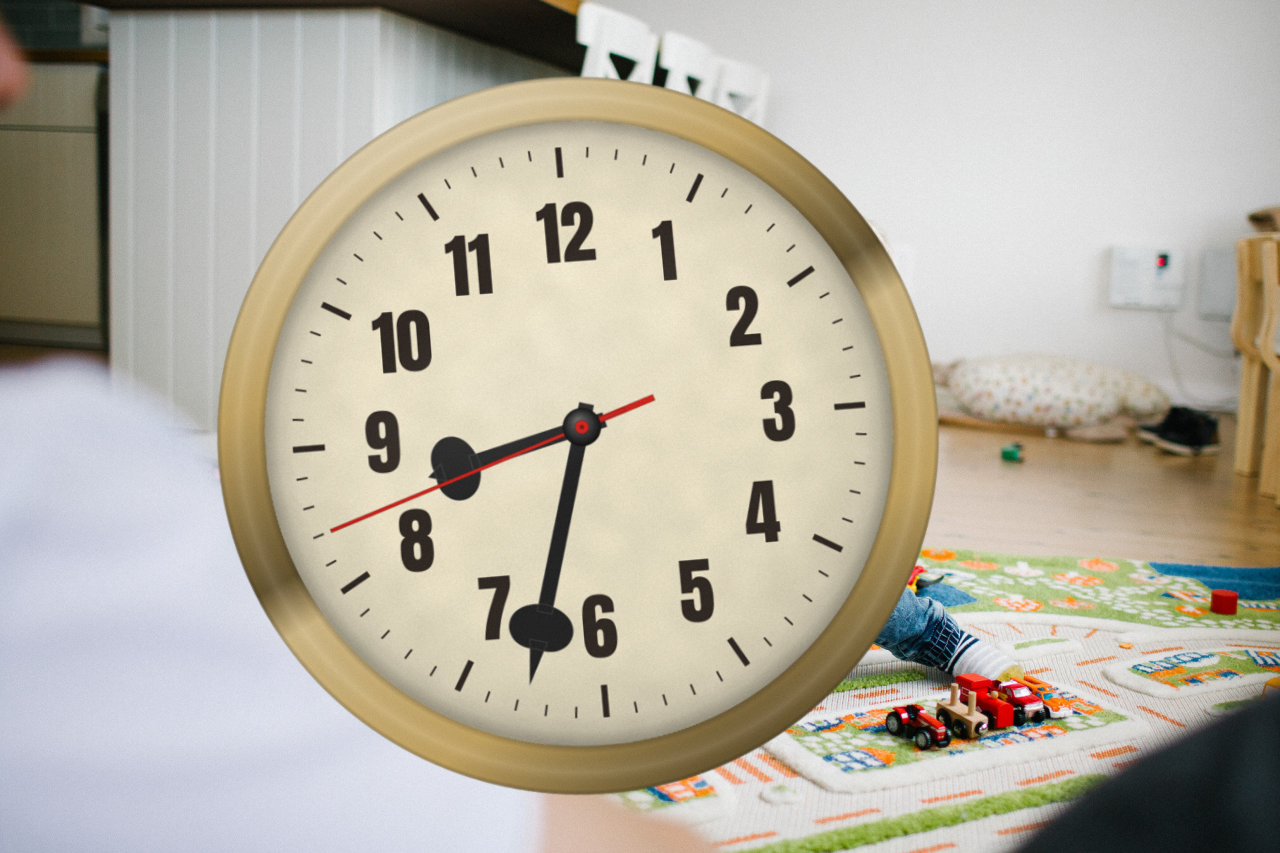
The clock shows 8.32.42
